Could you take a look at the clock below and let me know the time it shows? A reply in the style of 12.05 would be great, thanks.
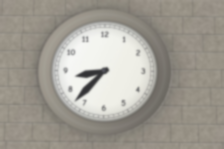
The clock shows 8.37
